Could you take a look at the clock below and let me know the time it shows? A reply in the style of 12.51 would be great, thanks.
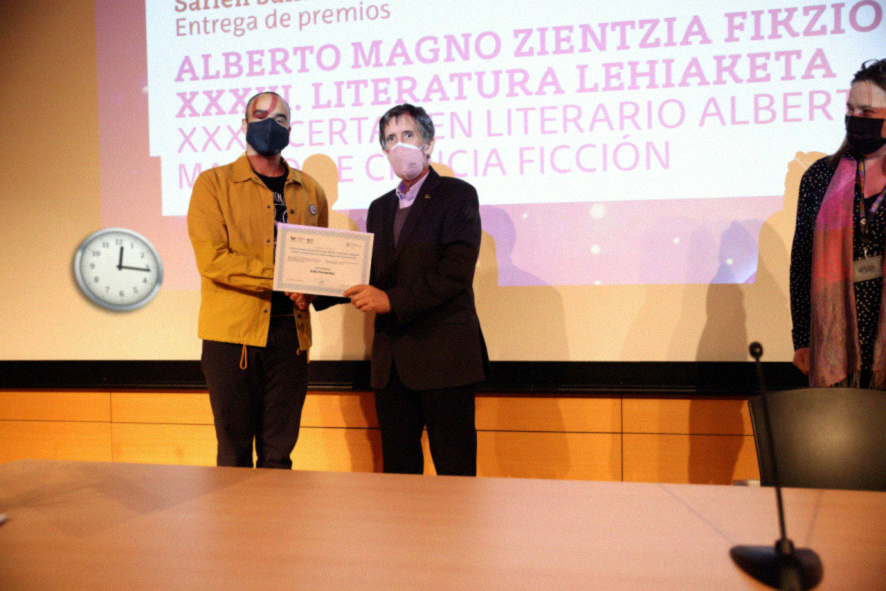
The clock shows 12.16
